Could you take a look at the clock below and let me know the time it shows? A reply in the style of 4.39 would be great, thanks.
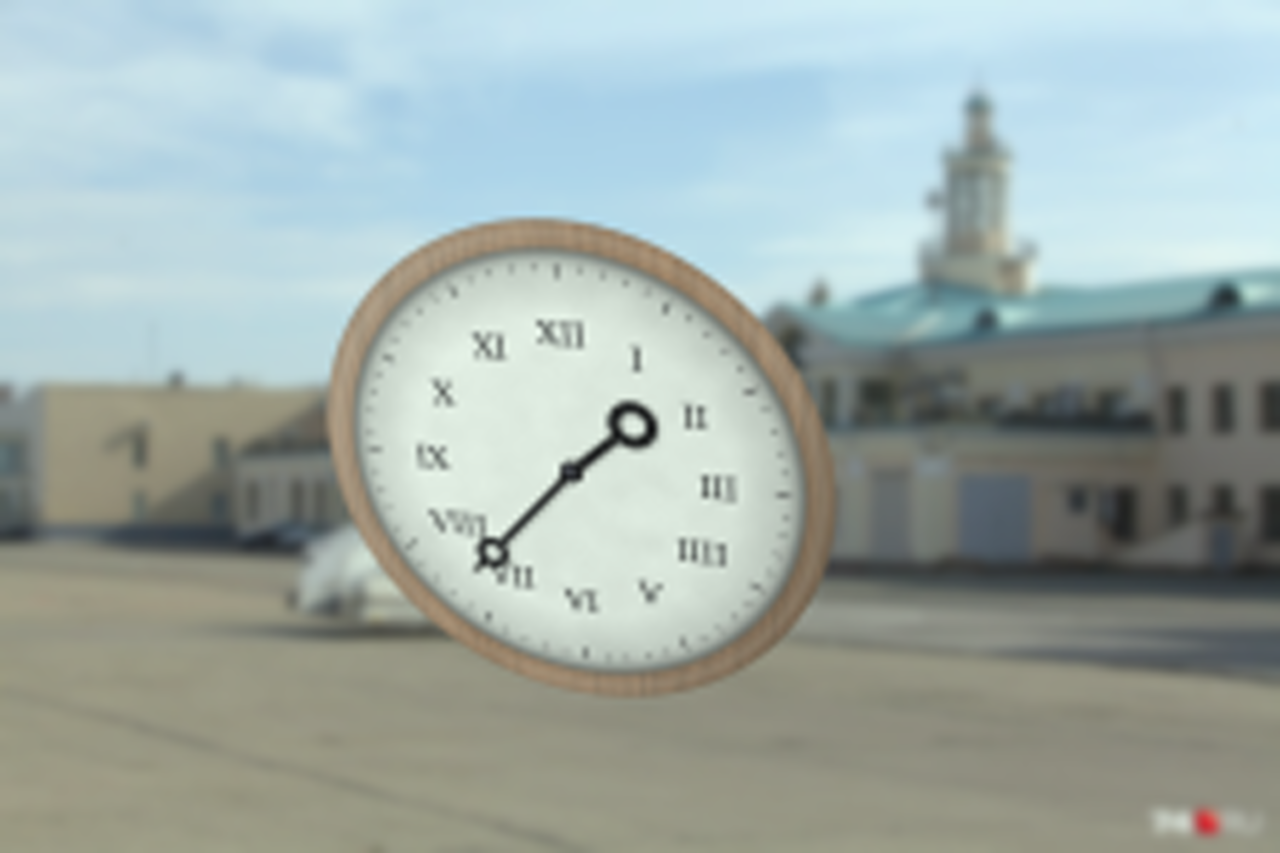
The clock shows 1.37
